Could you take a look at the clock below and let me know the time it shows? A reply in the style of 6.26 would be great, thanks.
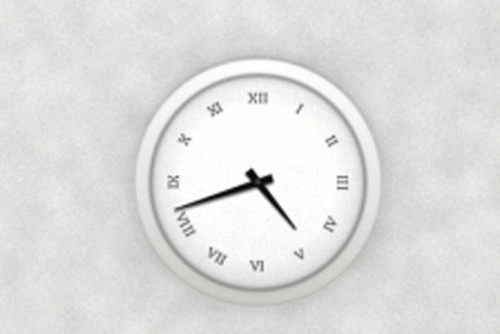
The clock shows 4.42
